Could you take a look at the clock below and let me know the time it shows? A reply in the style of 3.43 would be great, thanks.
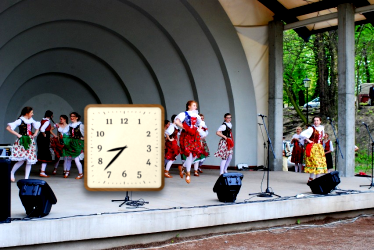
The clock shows 8.37
